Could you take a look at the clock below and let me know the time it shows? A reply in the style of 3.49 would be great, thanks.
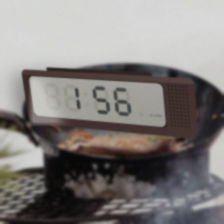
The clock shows 1.56
